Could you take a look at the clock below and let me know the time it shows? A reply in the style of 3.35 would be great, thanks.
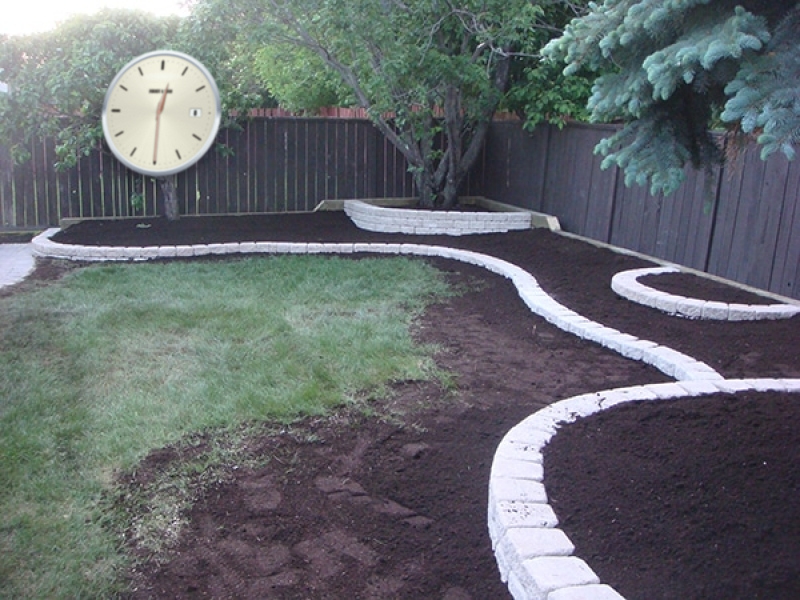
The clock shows 12.30
